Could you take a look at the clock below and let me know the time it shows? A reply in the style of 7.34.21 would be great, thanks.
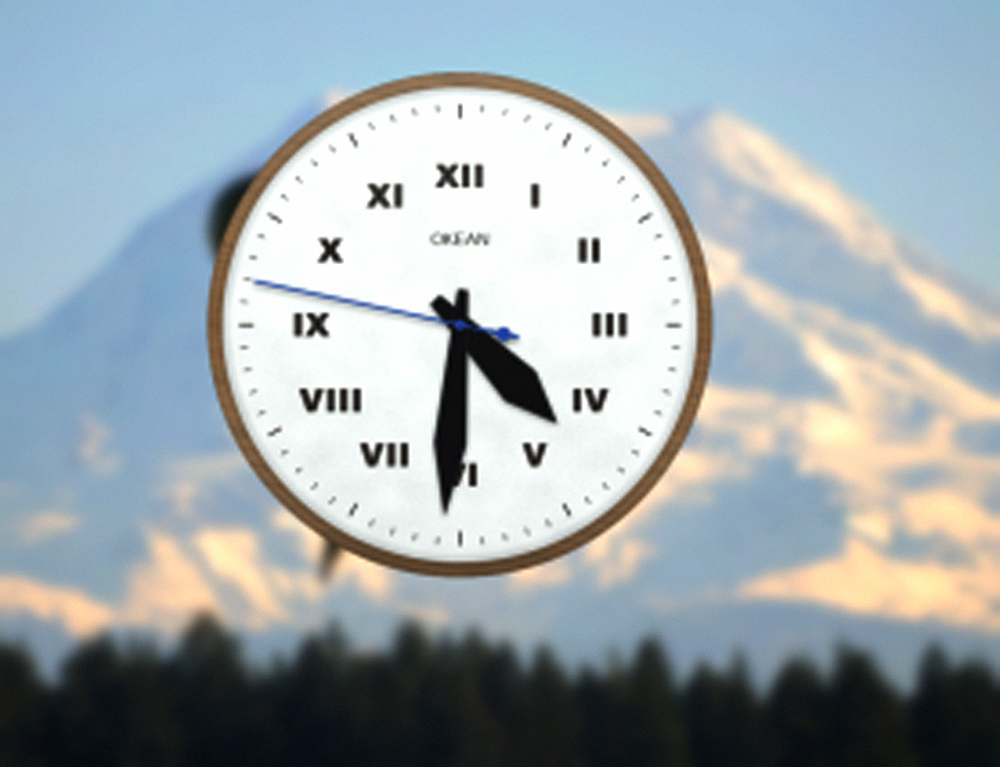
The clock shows 4.30.47
